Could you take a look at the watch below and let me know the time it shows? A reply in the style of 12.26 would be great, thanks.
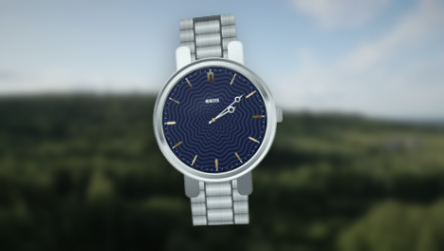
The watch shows 2.09
